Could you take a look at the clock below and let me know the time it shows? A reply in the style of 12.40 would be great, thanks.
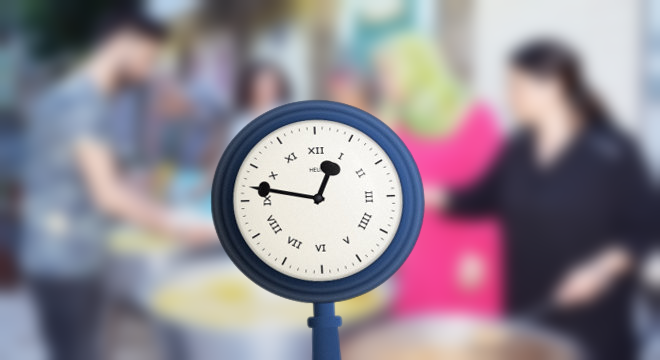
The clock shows 12.47
